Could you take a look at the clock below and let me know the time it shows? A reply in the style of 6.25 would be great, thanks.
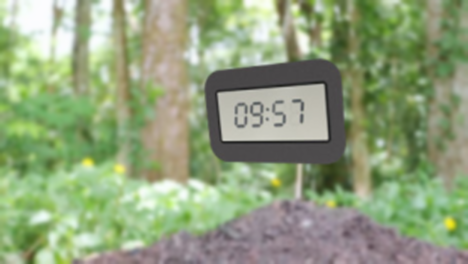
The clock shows 9.57
